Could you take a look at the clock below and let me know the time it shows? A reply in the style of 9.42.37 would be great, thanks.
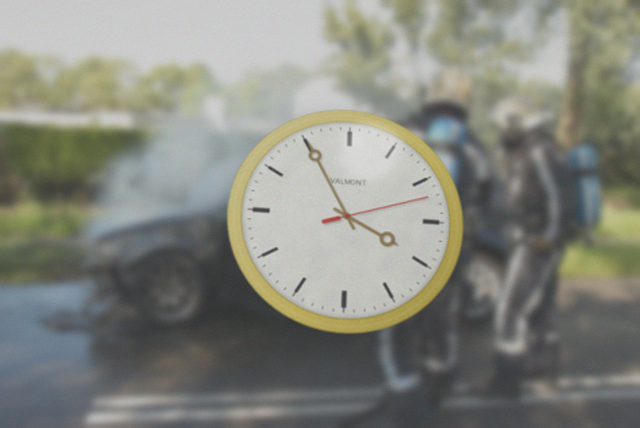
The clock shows 3.55.12
